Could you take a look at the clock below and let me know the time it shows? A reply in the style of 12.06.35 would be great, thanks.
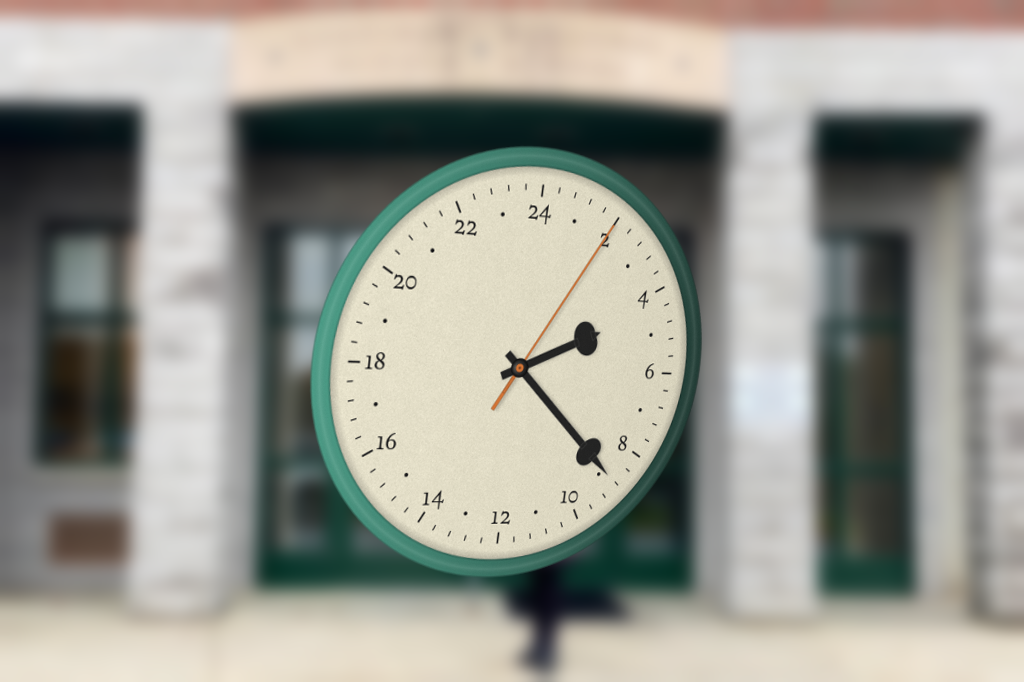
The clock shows 4.22.05
